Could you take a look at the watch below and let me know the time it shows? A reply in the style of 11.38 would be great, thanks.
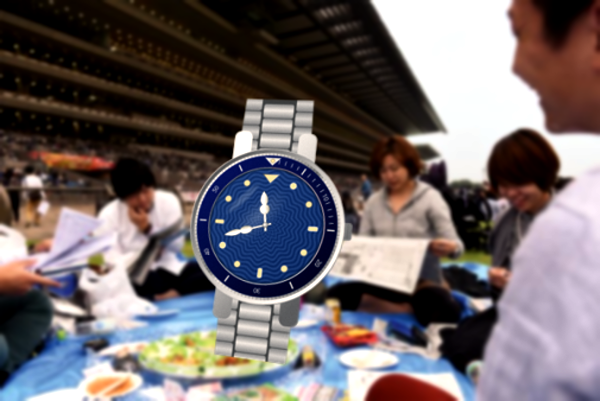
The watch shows 11.42
